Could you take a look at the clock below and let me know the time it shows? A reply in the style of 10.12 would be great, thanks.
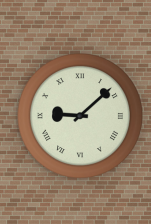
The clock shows 9.08
